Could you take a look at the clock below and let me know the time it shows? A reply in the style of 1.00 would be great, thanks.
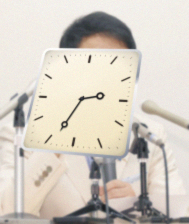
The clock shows 2.34
